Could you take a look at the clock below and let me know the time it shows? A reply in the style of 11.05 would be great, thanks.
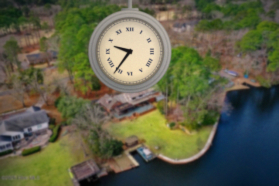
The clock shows 9.36
